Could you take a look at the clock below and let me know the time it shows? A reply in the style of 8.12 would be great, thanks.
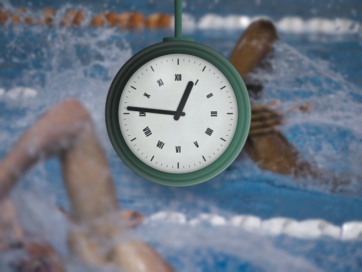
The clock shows 12.46
